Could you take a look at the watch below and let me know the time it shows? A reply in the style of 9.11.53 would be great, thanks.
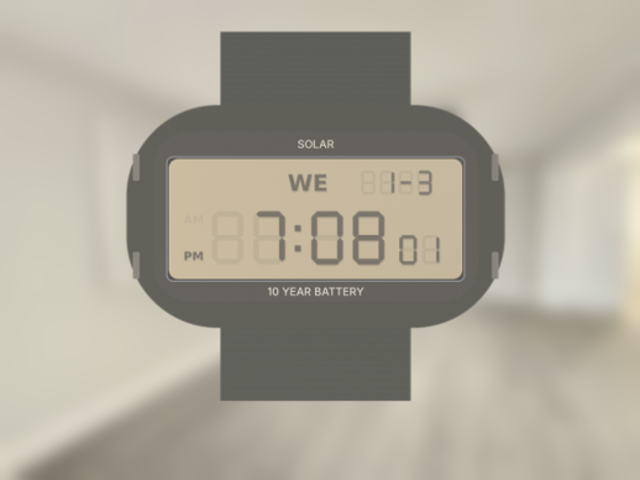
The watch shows 7.08.01
